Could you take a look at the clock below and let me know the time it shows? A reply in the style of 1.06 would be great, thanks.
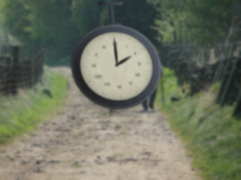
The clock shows 2.00
